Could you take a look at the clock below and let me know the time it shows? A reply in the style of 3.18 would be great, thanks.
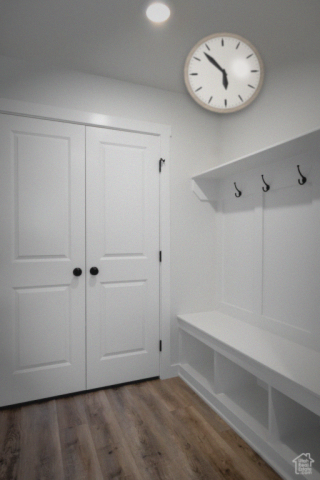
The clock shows 5.53
